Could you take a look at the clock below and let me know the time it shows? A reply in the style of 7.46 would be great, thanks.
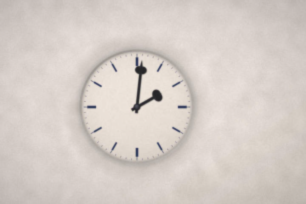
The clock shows 2.01
